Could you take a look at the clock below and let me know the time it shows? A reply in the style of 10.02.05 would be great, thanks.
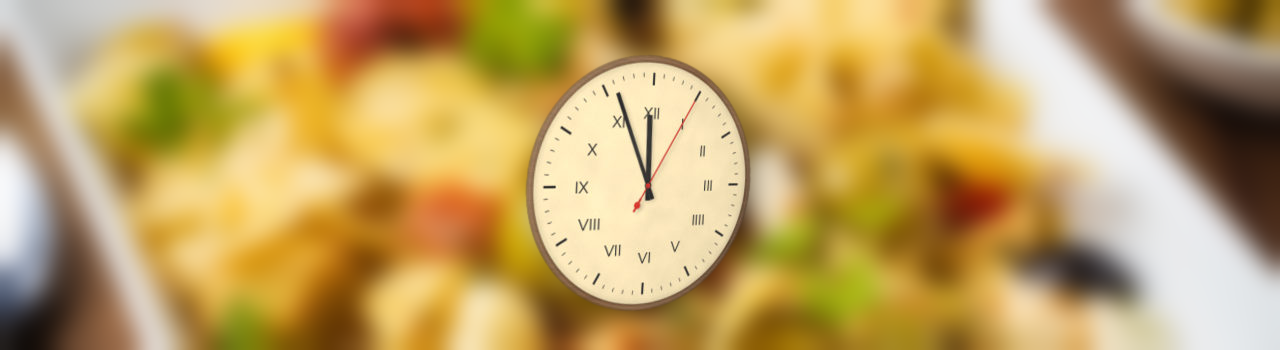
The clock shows 11.56.05
